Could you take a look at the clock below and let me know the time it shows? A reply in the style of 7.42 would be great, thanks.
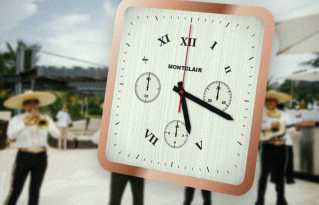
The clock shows 5.18
